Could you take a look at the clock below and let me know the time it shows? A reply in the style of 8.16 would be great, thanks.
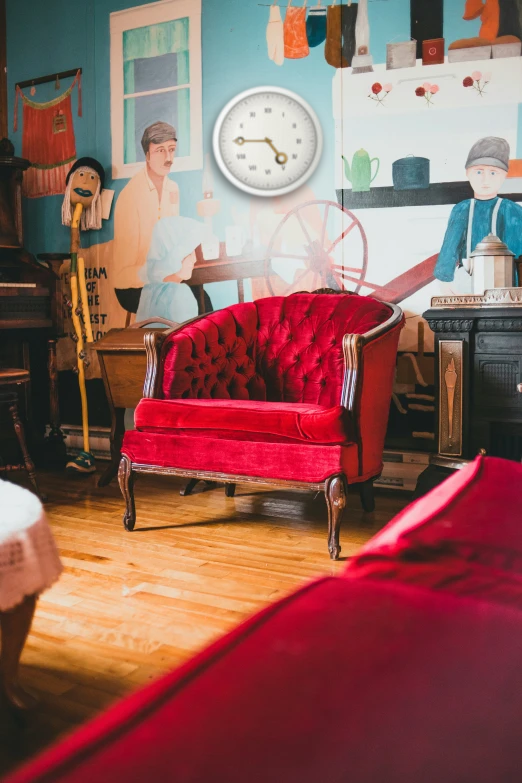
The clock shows 4.45
